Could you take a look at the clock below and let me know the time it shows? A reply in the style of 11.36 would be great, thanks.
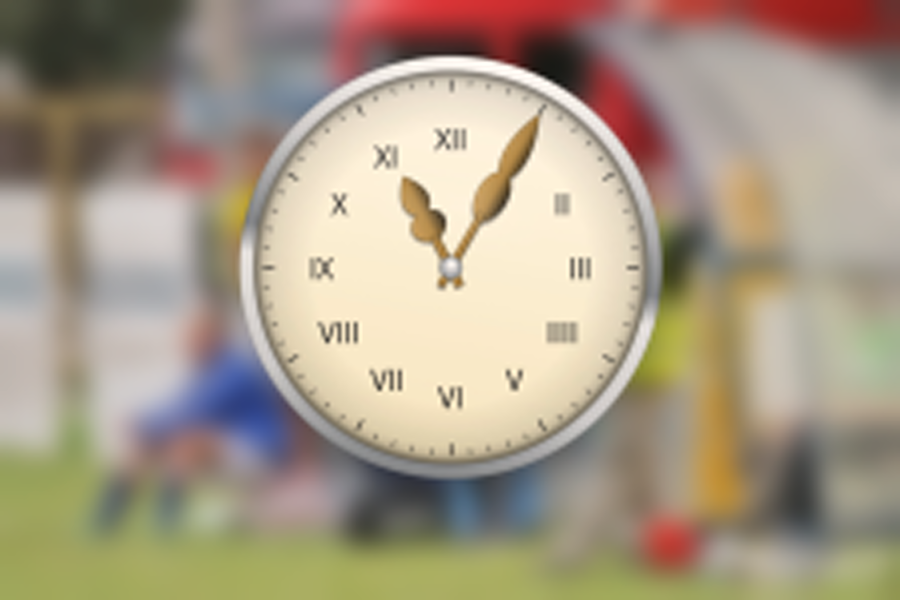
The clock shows 11.05
